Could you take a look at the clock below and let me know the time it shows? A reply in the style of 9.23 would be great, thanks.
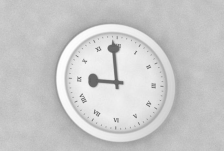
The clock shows 8.59
